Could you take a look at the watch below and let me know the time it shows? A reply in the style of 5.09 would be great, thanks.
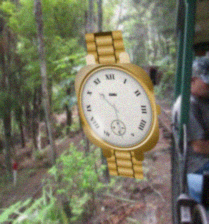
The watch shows 10.29
